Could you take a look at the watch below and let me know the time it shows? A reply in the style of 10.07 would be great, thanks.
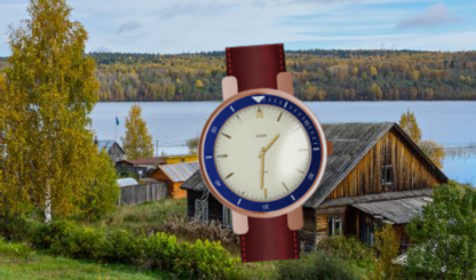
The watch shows 1.31
